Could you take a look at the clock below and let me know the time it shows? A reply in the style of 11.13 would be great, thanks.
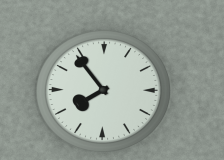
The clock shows 7.54
